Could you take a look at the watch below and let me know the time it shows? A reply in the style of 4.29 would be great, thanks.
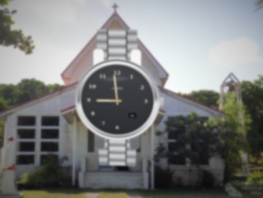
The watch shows 8.59
